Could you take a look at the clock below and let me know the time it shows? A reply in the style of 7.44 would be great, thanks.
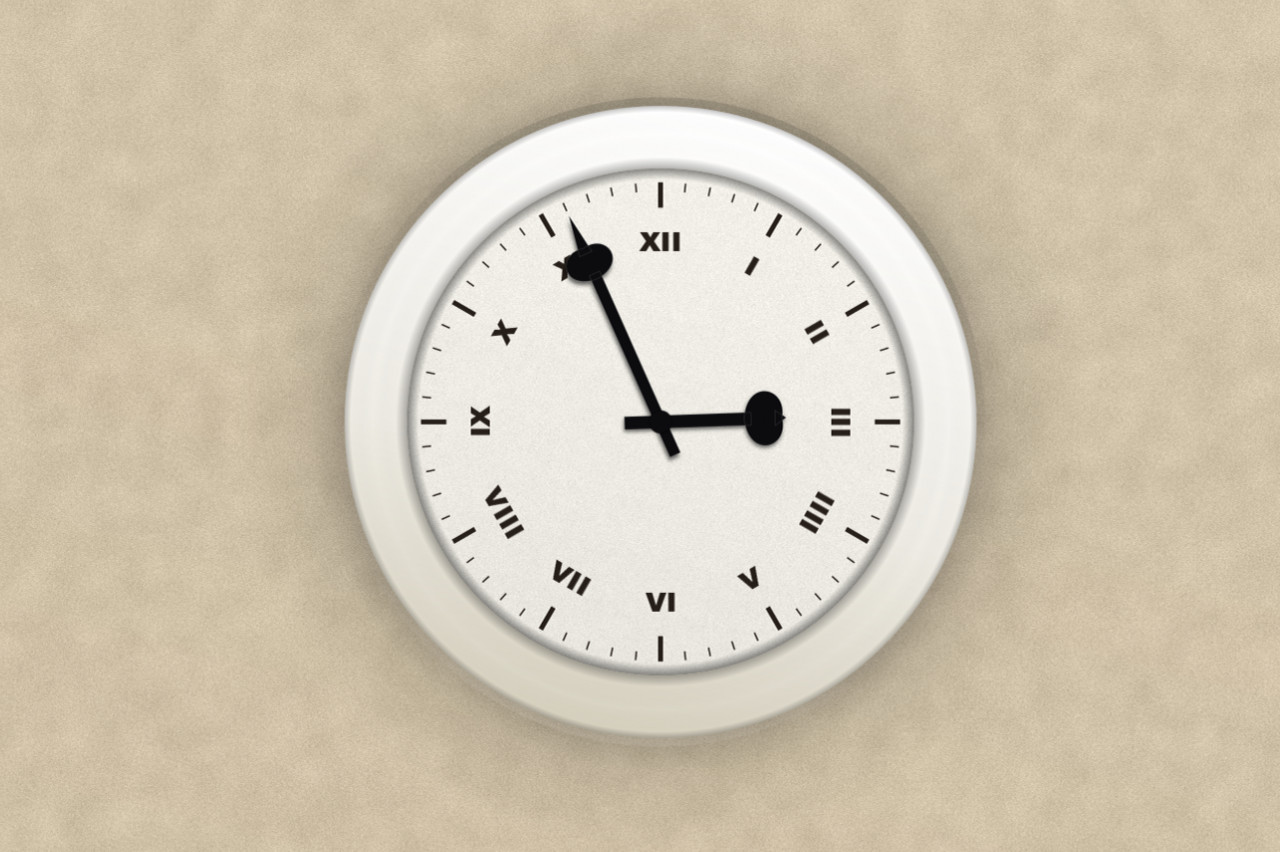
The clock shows 2.56
